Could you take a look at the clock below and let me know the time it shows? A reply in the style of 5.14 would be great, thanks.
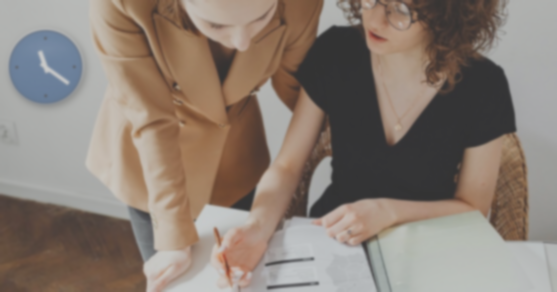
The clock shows 11.21
